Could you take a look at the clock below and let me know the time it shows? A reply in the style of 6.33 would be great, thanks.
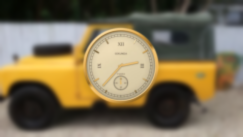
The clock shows 2.37
